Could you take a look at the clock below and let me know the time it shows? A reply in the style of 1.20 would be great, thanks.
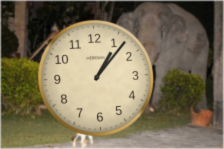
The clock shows 1.07
